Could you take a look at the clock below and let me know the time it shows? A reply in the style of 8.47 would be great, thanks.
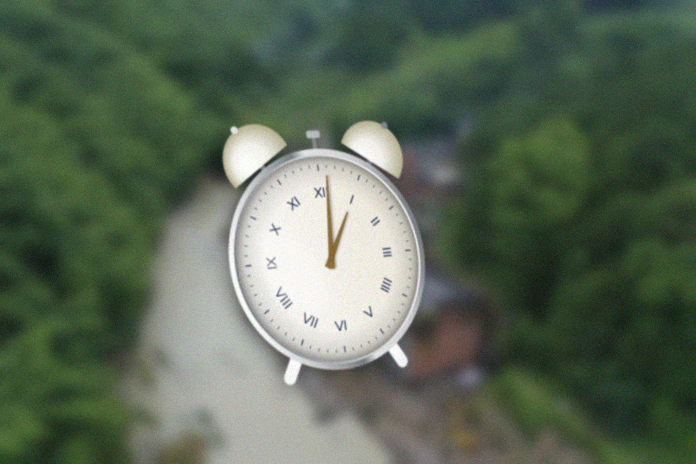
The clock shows 1.01
